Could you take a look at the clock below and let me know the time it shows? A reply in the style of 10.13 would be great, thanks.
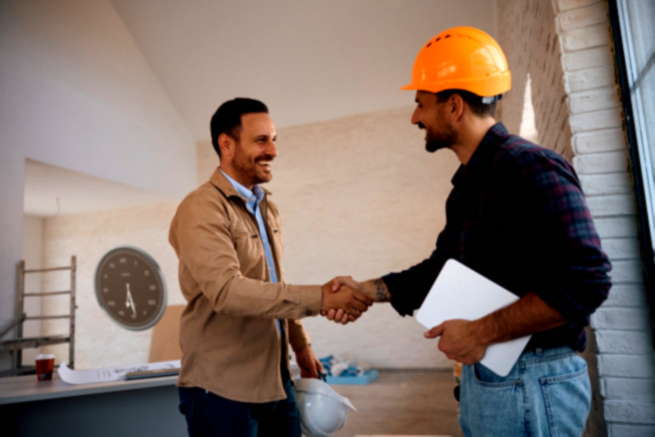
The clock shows 6.29
